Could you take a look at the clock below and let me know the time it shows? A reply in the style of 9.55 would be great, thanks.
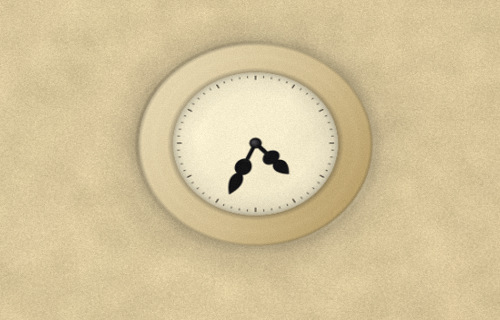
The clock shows 4.34
